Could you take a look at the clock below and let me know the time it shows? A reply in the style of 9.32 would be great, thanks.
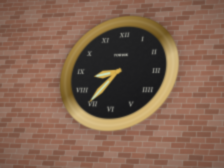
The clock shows 8.36
